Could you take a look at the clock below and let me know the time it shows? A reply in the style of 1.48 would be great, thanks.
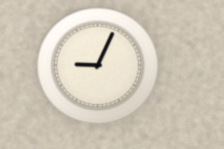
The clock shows 9.04
